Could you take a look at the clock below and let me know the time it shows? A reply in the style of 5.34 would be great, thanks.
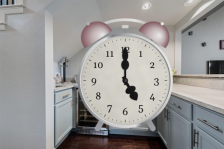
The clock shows 5.00
